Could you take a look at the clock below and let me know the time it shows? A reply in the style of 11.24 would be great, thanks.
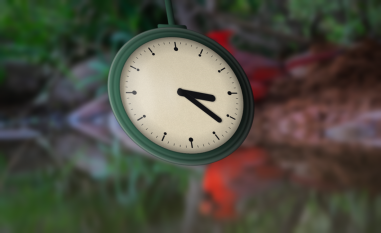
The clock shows 3.22
